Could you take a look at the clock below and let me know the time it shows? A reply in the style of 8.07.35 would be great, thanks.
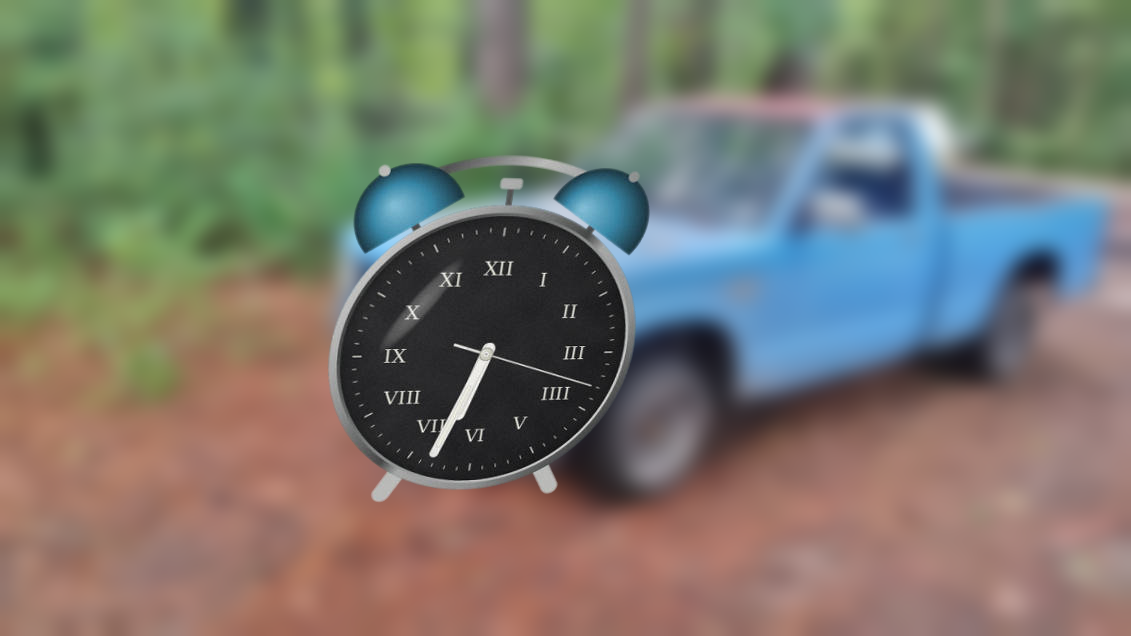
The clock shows 6.33.18
